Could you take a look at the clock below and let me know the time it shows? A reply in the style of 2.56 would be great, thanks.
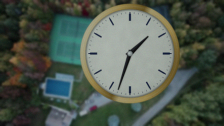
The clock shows 1.33
